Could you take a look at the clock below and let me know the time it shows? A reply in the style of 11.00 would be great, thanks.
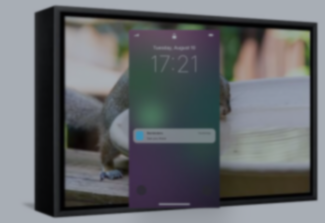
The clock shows 17.21
